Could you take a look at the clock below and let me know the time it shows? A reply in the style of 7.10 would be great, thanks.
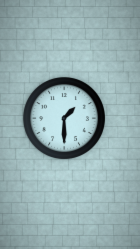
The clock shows 1.30
